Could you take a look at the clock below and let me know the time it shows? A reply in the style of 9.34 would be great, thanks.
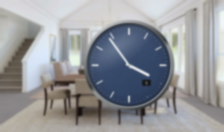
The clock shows 3.54
